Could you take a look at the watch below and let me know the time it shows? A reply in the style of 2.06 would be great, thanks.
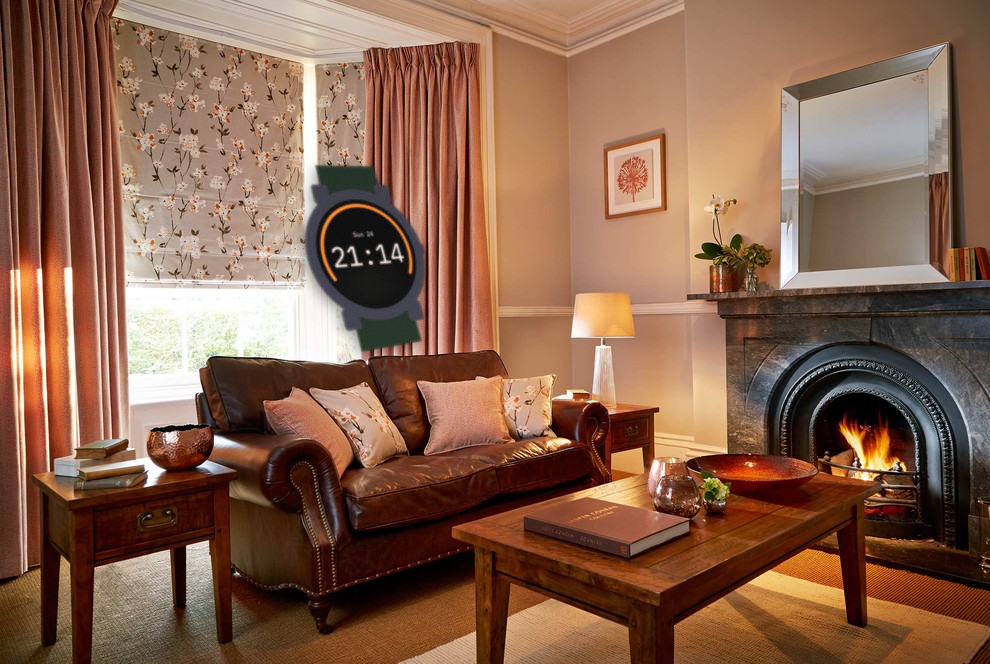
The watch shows 21.14
